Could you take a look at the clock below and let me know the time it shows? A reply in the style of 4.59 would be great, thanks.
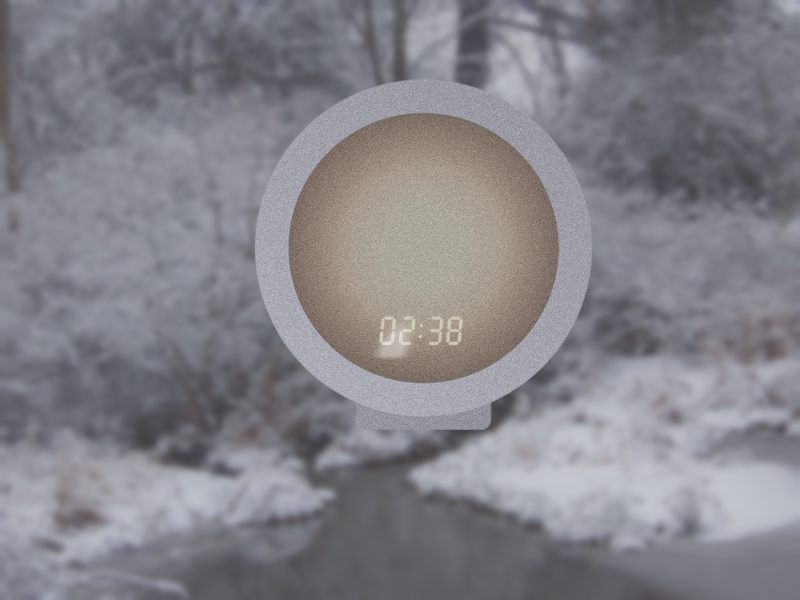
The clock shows 2.38
